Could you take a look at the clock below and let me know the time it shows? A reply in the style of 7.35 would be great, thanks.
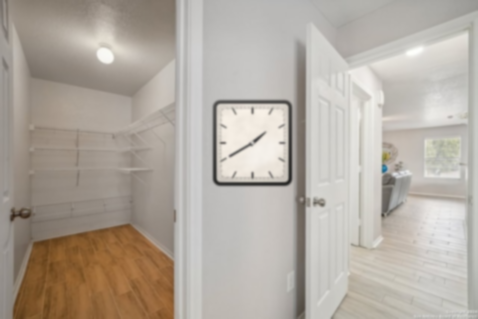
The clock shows 1.40
